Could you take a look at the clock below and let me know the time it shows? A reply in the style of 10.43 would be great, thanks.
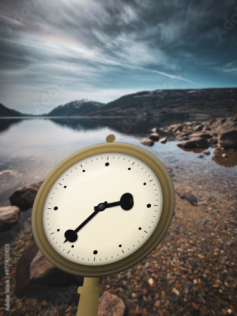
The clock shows 2.37
